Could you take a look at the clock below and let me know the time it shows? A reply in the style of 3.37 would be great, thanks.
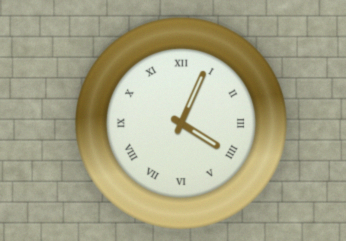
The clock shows 4.04
